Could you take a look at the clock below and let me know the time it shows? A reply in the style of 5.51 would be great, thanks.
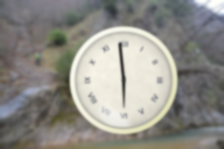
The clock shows 5.59
